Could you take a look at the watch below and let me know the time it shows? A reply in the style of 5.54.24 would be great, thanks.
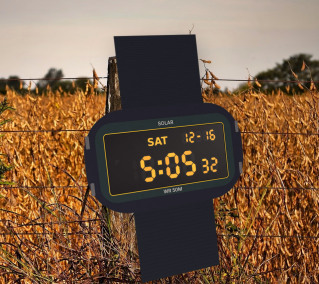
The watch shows 5.05.32
